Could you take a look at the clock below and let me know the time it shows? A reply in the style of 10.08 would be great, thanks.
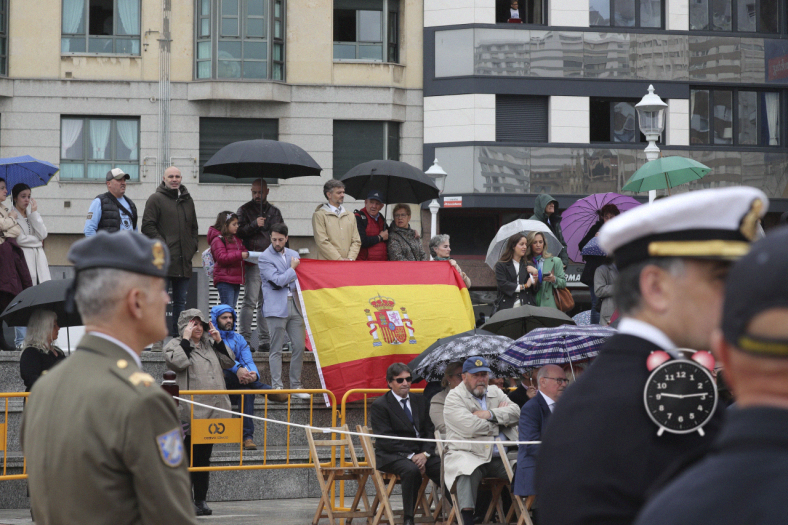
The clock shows 9.14
